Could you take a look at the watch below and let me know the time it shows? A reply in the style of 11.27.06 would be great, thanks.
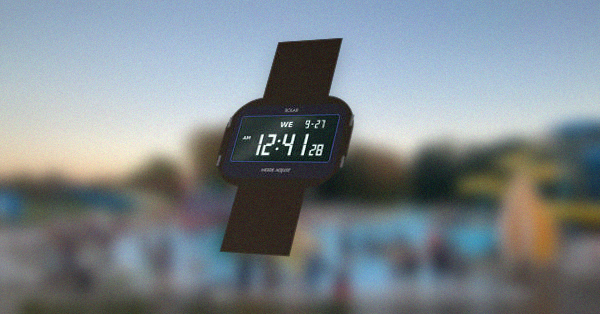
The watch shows 12.41.28
